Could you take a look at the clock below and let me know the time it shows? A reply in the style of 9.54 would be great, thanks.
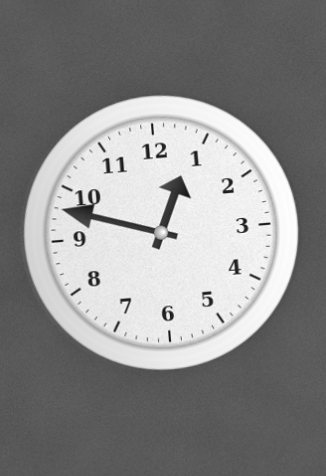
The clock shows 12.48
